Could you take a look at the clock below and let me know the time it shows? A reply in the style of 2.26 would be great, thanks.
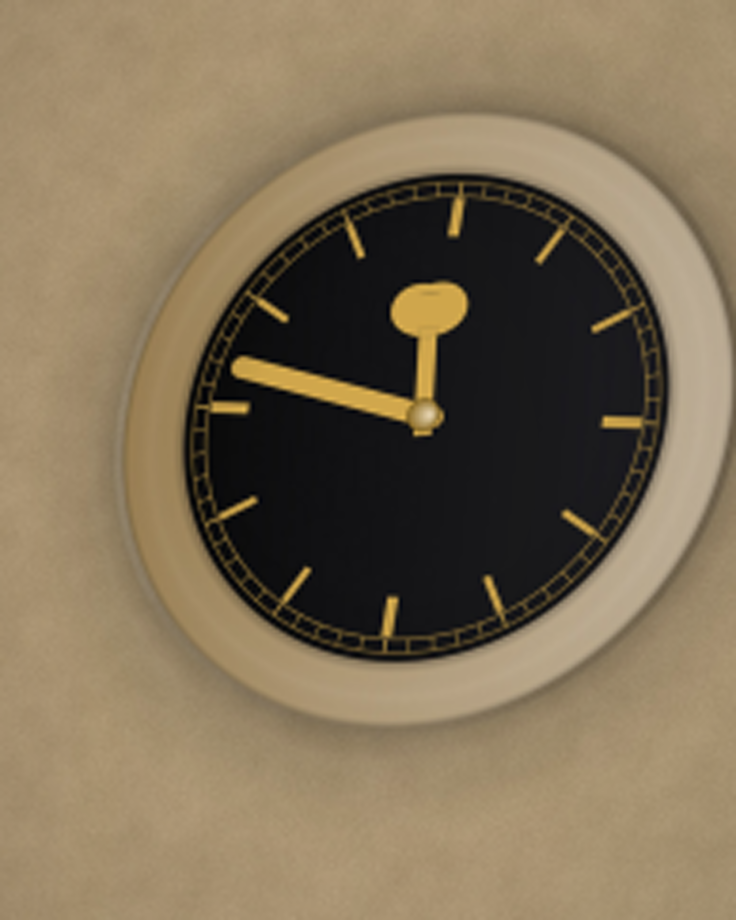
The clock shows 11.47
